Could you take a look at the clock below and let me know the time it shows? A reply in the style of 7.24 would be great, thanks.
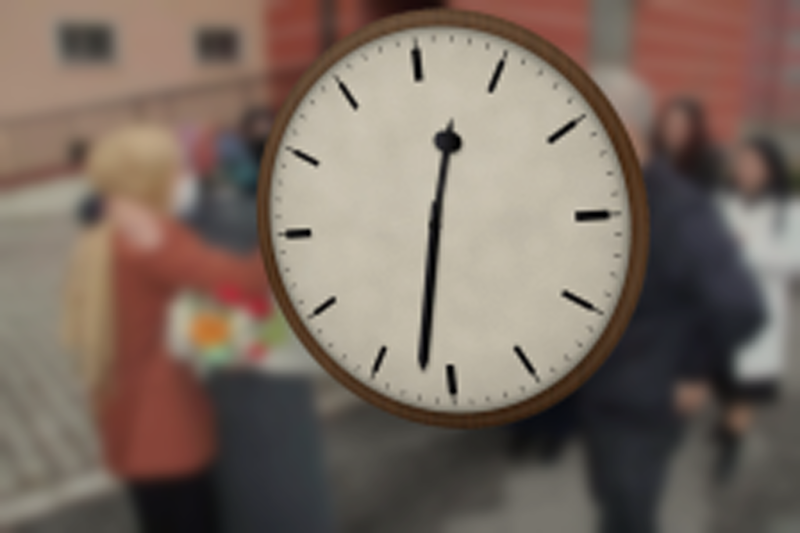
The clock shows 12.32
